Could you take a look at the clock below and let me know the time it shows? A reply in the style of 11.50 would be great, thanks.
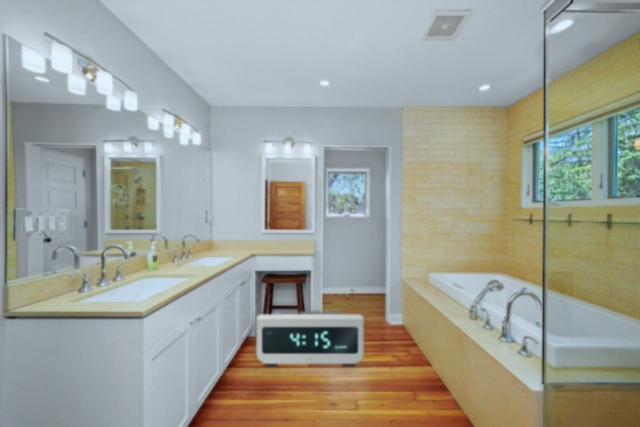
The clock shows 4.15
